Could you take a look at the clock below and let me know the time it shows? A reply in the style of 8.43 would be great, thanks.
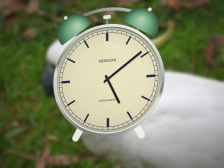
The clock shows 5.09
